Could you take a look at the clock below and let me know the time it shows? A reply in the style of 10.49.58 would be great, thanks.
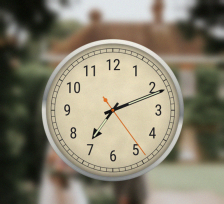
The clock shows 7.11.24
